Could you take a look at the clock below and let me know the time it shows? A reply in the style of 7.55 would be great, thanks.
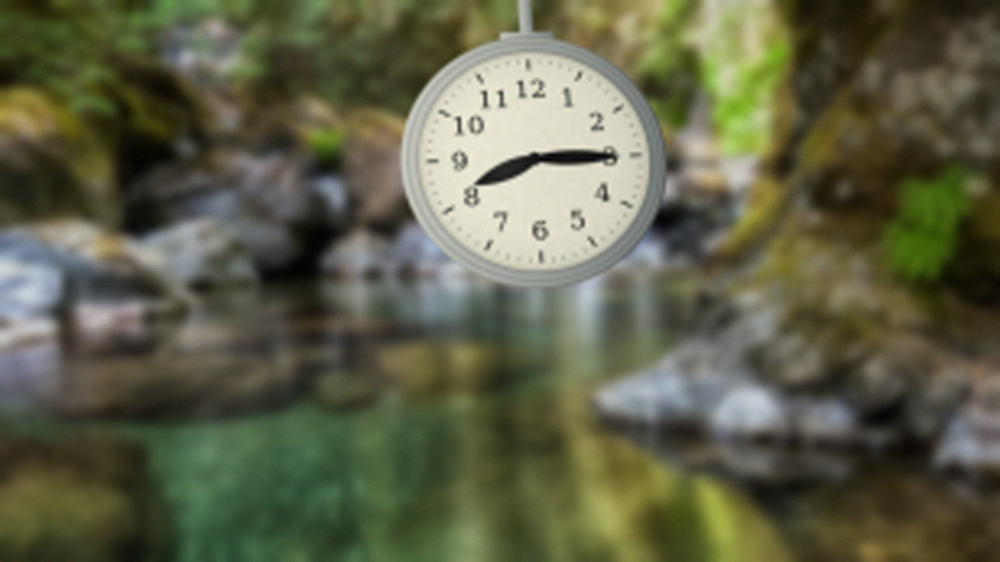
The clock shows 8.15
